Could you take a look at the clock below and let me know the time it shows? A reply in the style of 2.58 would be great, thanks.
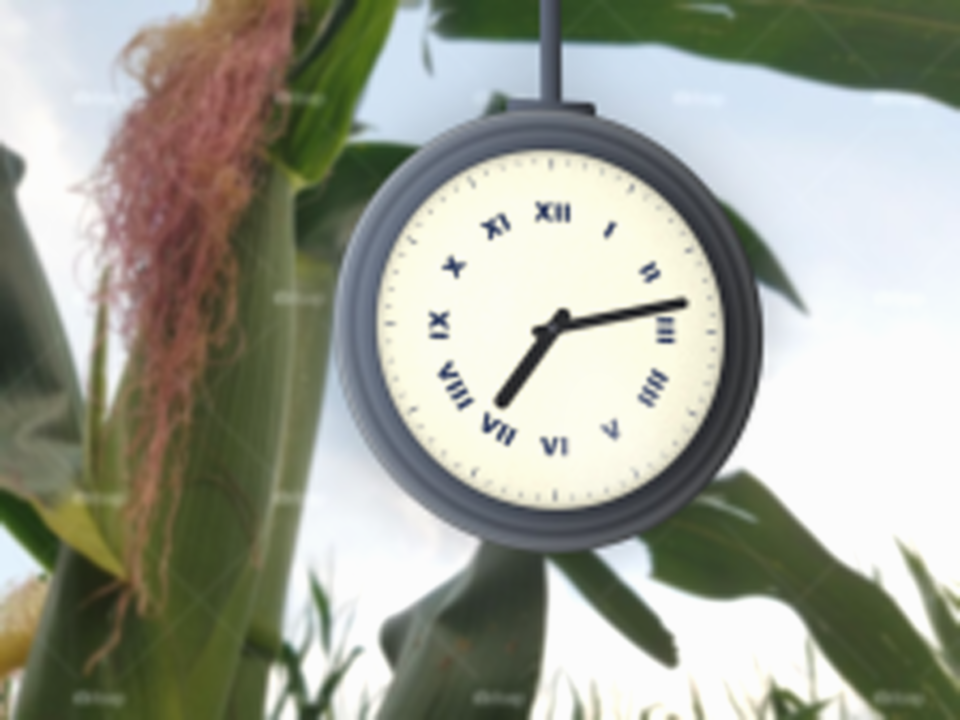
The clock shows 7.13
